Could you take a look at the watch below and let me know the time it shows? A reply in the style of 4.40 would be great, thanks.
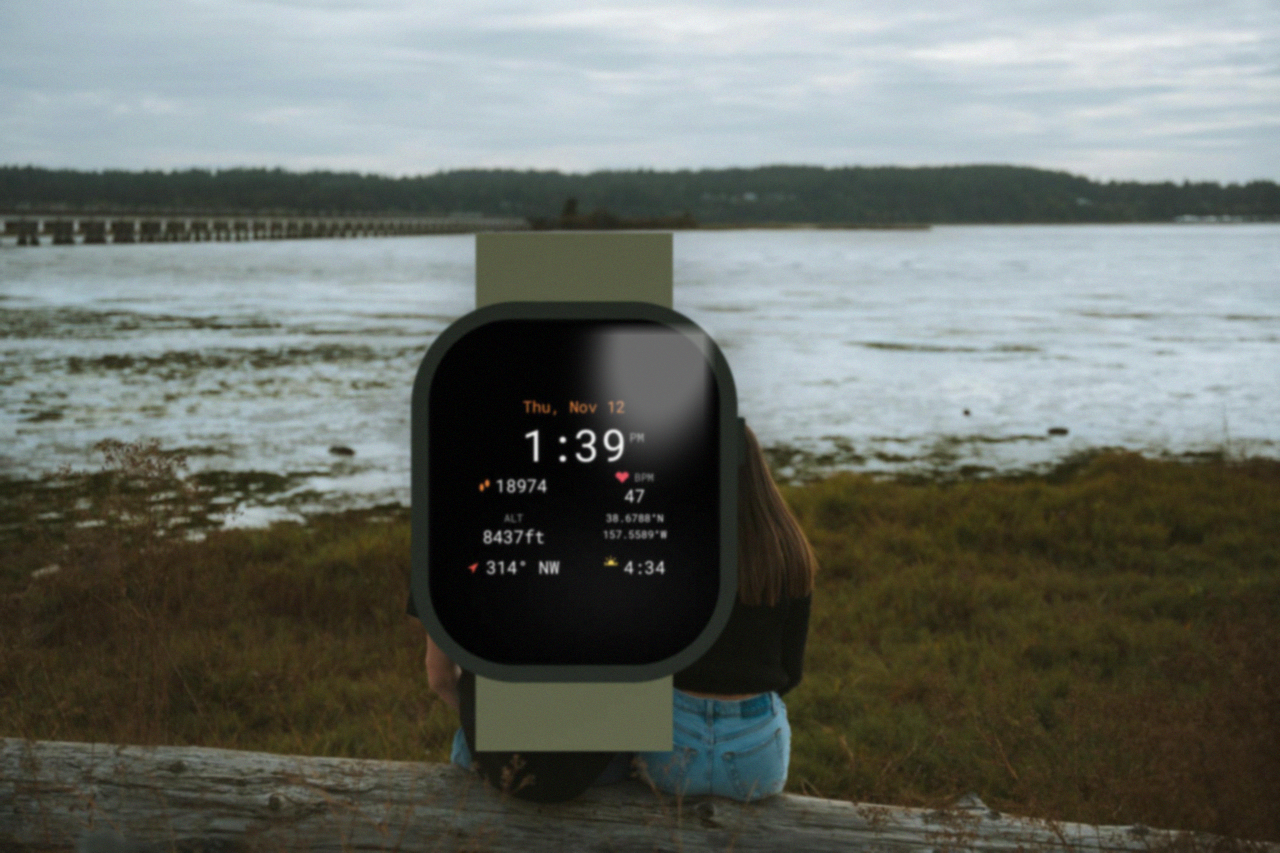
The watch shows 1.39
